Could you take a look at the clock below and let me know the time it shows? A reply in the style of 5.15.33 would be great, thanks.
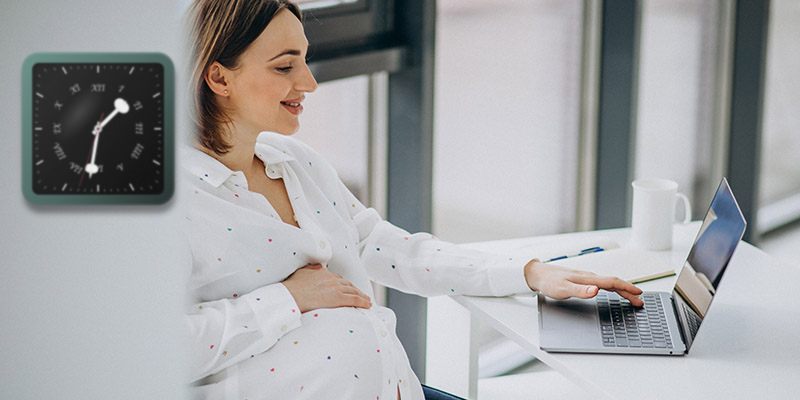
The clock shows 1.31.33
